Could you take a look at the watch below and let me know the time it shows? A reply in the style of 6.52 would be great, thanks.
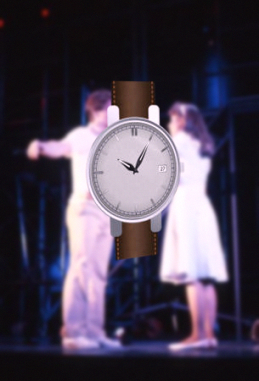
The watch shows 10.05
